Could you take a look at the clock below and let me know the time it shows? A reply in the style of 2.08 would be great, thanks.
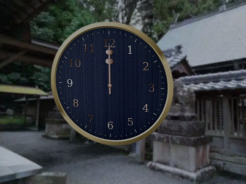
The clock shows 12.00
